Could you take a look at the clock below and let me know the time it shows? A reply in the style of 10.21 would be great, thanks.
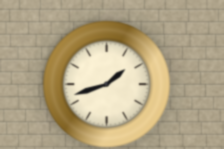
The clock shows 1.42
